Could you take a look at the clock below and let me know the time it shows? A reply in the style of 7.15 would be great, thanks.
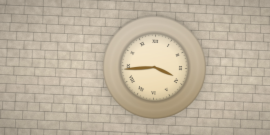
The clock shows 3.44
